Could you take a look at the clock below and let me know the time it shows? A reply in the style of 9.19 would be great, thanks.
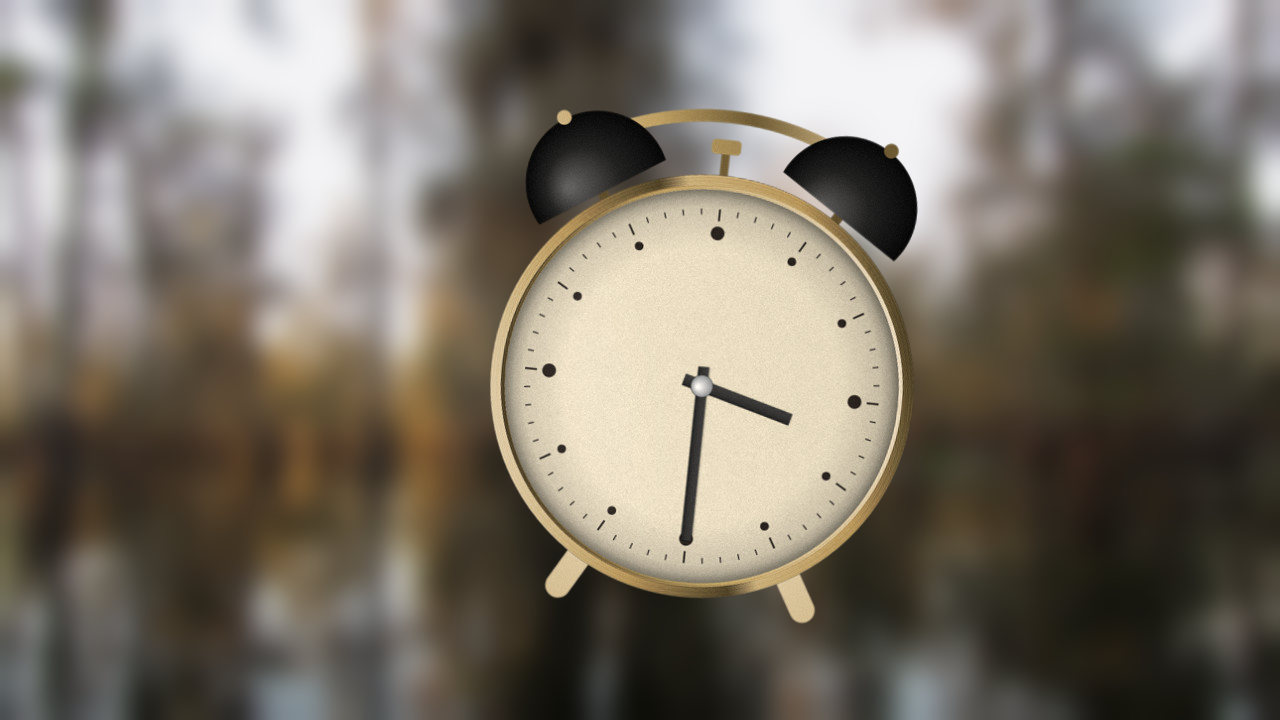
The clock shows 3.30
